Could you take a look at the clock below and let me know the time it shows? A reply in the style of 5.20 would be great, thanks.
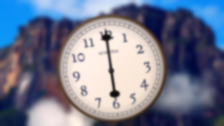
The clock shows 6.00
